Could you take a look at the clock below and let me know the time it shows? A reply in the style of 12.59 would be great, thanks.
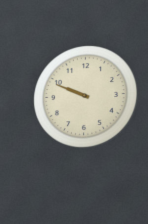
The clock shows 9.49
